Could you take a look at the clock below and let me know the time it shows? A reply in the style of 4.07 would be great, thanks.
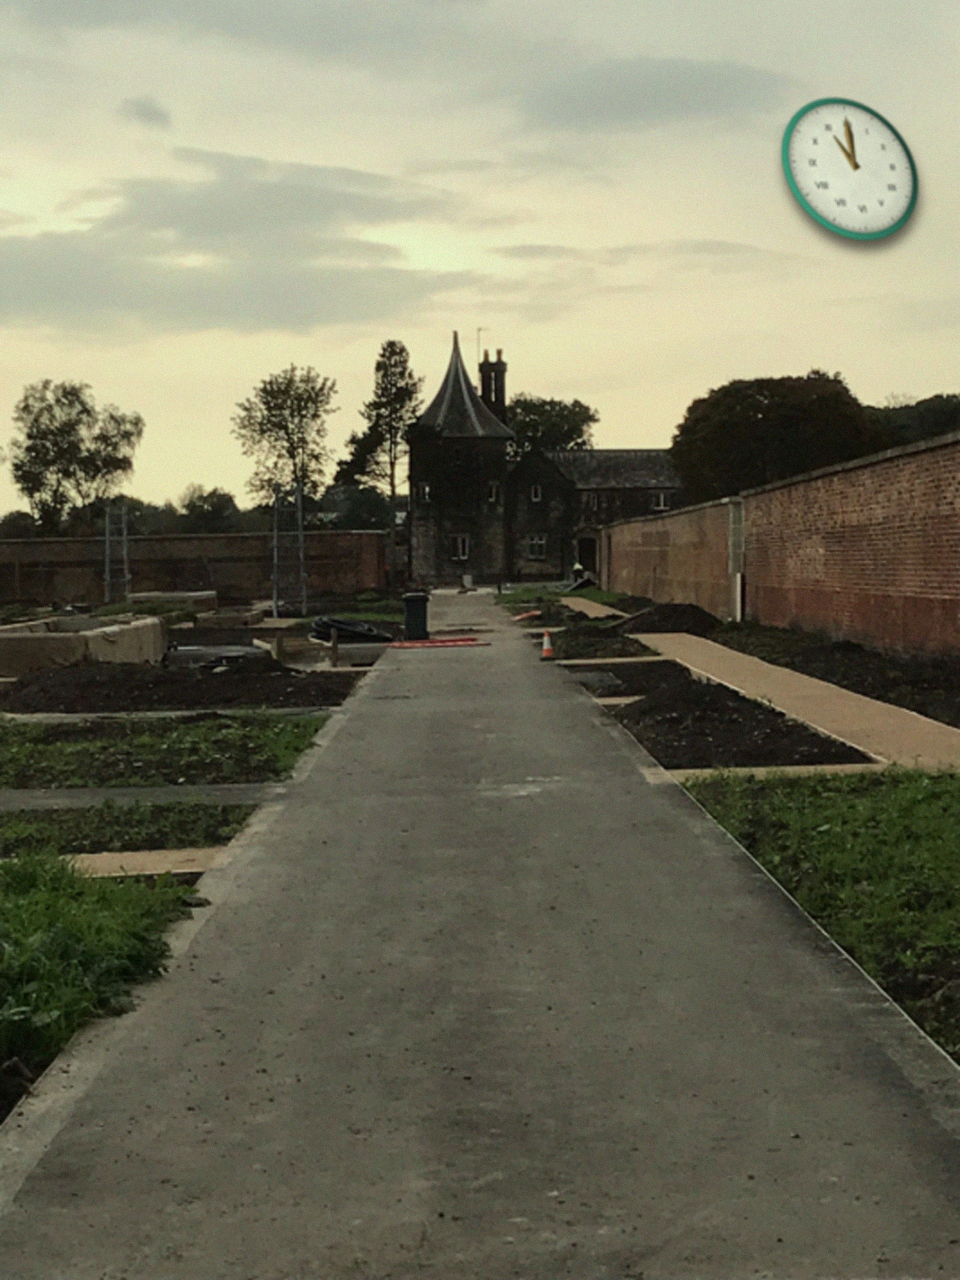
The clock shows 11.00
